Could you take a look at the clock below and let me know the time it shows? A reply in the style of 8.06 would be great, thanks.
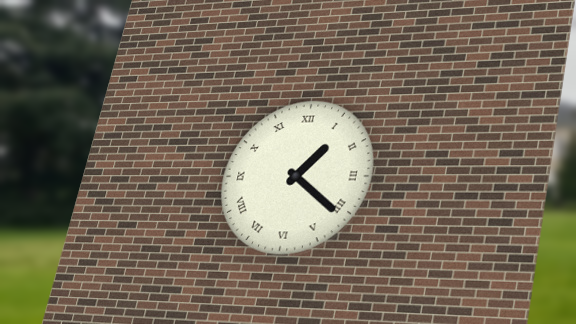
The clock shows 1.21
